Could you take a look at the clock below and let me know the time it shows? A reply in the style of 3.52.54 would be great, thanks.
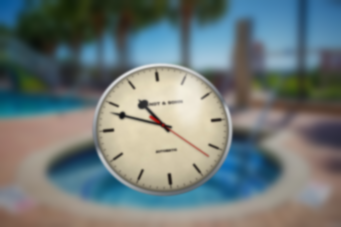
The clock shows 10.48.22
